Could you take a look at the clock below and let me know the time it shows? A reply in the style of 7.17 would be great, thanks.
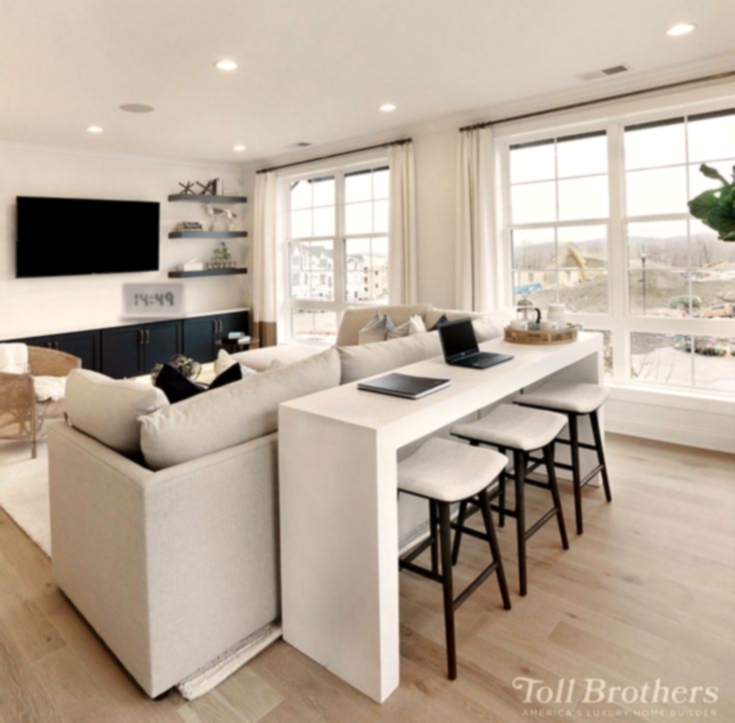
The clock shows 14.49
